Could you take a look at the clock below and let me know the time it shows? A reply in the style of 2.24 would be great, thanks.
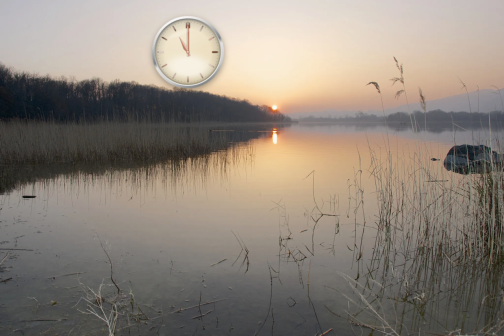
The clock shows 11.00
